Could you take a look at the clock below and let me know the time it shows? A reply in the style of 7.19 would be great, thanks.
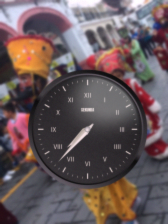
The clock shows 7.37
